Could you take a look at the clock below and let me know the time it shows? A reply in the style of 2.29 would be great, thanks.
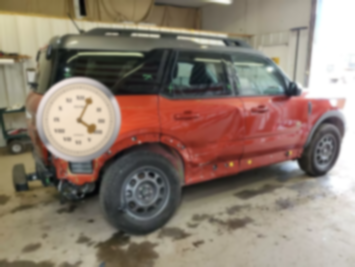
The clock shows 4.04
